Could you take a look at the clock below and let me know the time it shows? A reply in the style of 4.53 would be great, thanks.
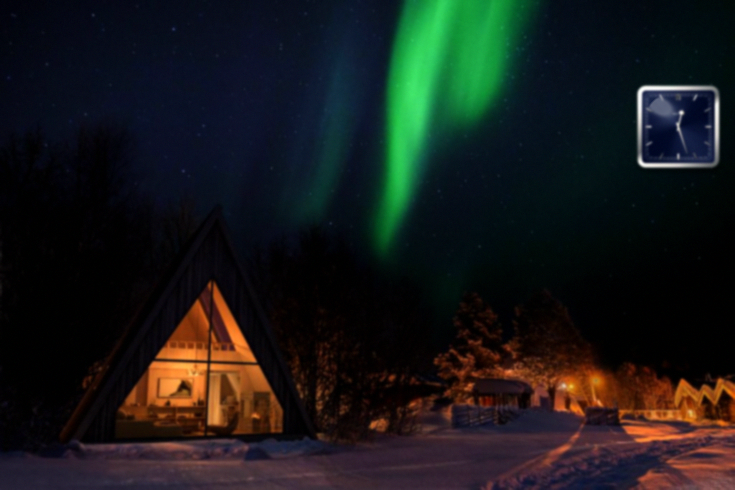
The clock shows 12.27
